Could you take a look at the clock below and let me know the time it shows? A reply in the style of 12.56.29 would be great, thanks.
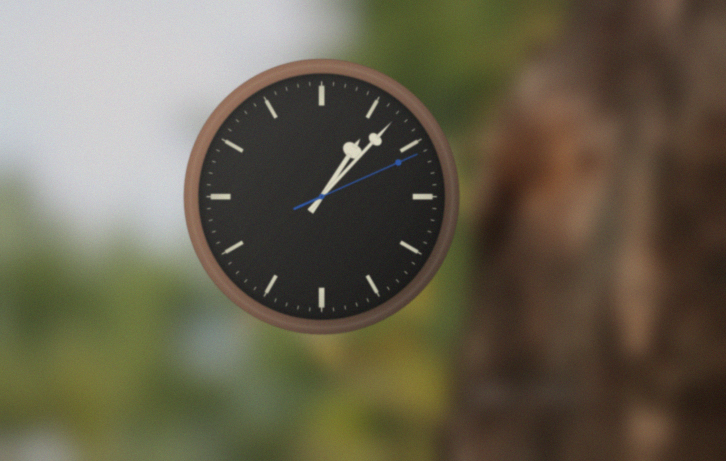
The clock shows 1.07.11
